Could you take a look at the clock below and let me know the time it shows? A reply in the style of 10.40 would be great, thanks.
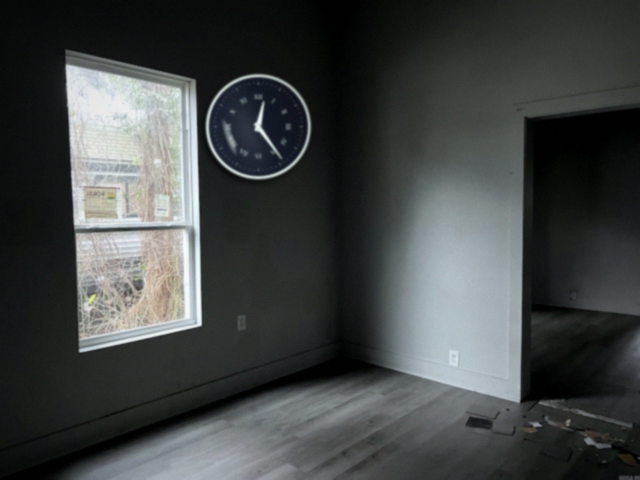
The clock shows 12.24
